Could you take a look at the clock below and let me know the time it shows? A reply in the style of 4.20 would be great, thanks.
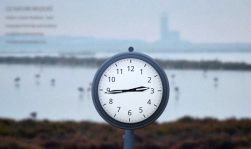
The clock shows 2.44
